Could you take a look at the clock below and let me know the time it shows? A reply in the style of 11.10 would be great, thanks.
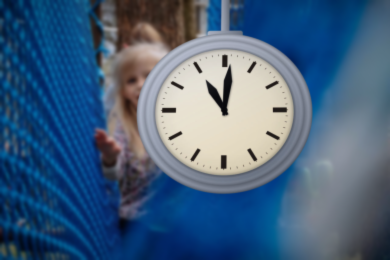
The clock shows 11.01
